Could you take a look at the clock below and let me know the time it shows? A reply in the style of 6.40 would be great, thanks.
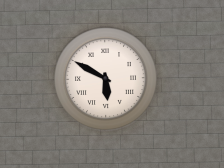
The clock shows 5.50
